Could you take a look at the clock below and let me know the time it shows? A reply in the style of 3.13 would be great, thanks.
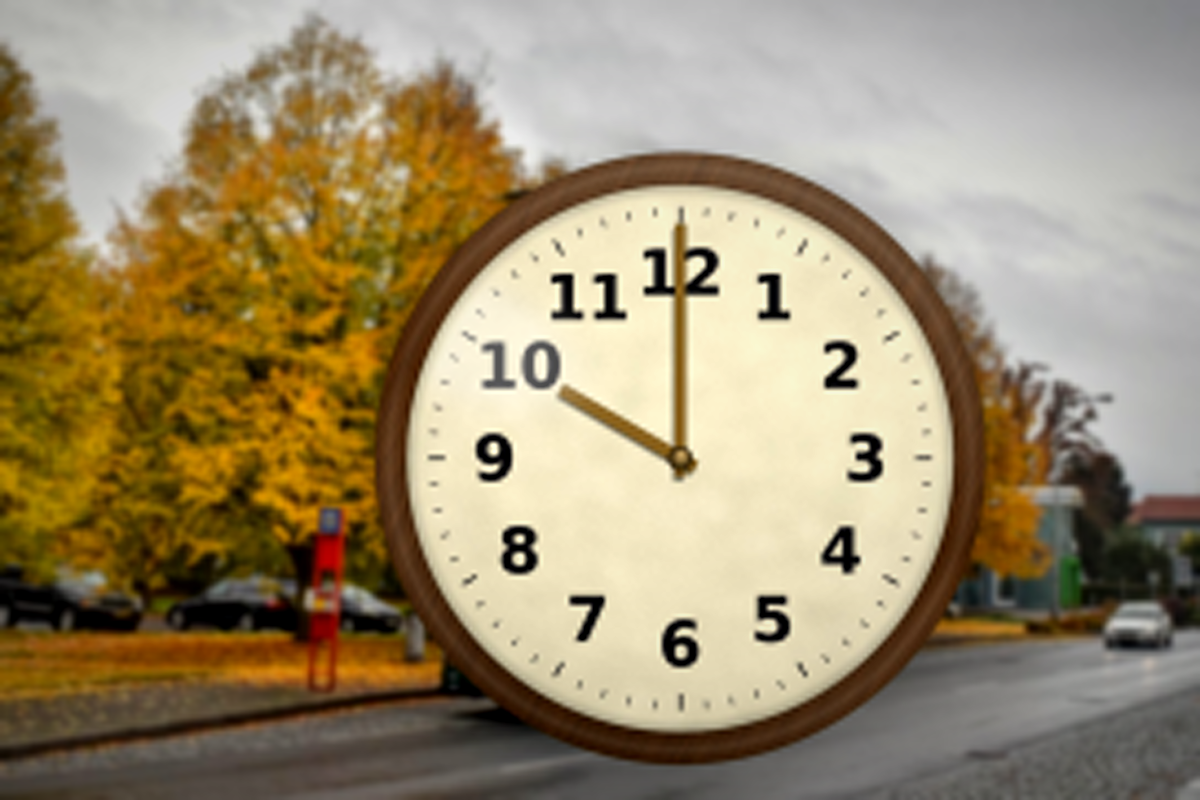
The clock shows 10.00
